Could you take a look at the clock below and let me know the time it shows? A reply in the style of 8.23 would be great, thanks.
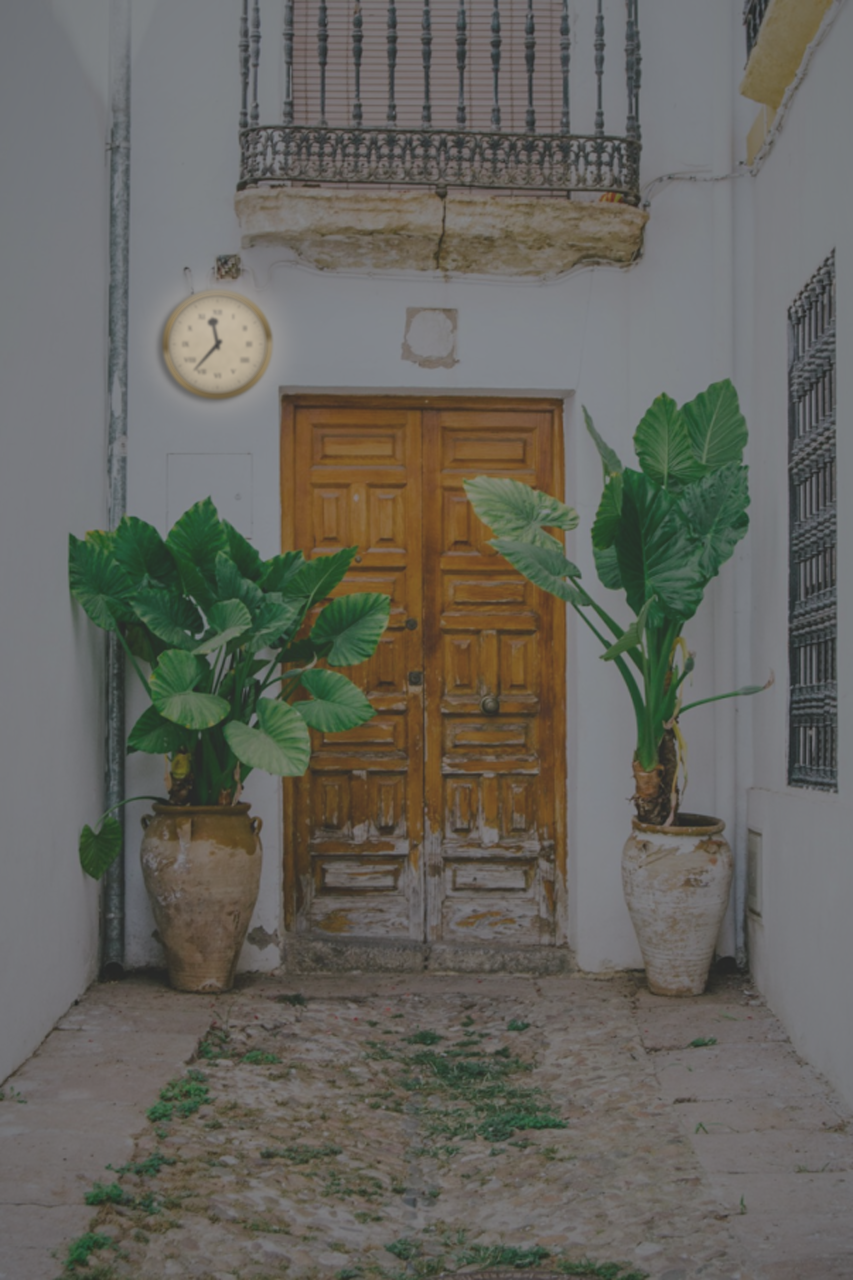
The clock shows 11.37
